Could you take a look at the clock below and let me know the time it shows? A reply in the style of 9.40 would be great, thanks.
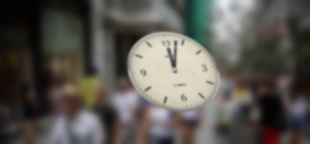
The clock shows 12.03
